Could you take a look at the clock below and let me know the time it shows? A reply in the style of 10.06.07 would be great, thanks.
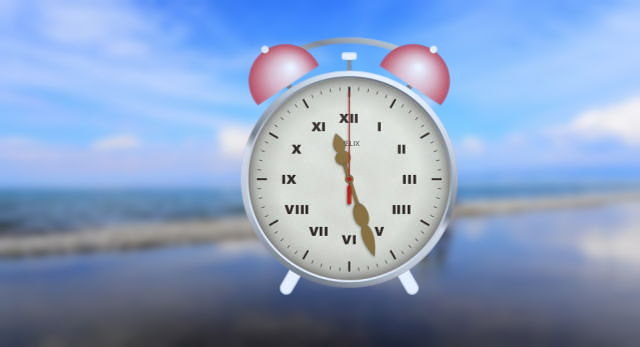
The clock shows 11.27.00
